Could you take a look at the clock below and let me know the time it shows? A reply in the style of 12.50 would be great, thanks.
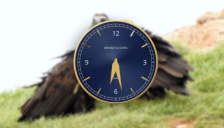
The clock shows 6.28
